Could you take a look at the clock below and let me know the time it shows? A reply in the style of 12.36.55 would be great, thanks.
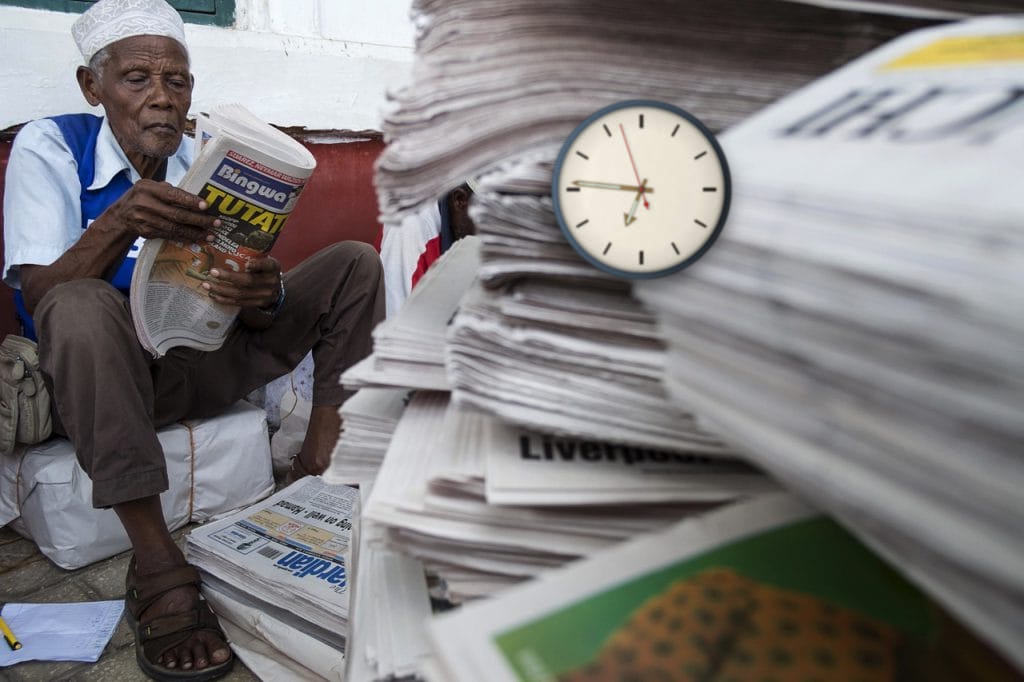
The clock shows 6.45.57
